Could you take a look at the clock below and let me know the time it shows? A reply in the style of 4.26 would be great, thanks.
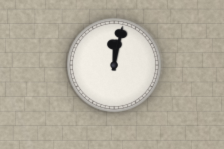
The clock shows 12.02
